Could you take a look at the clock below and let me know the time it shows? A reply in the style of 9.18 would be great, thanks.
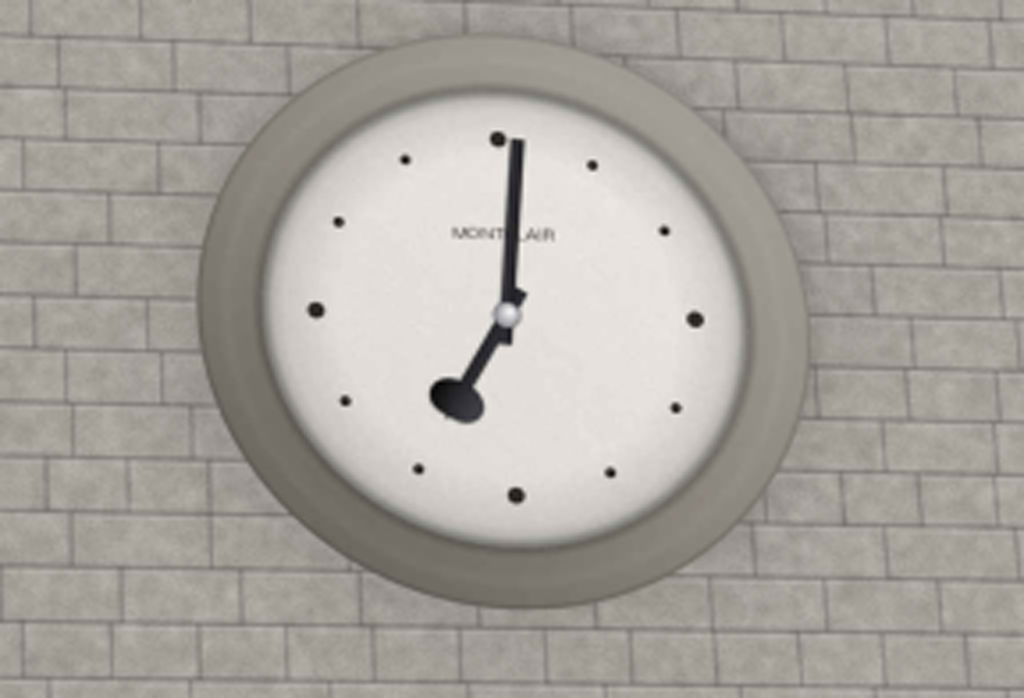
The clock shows 7.01
